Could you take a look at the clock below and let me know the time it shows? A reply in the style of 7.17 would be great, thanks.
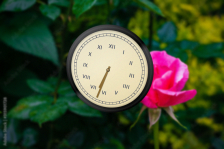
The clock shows 6.32
